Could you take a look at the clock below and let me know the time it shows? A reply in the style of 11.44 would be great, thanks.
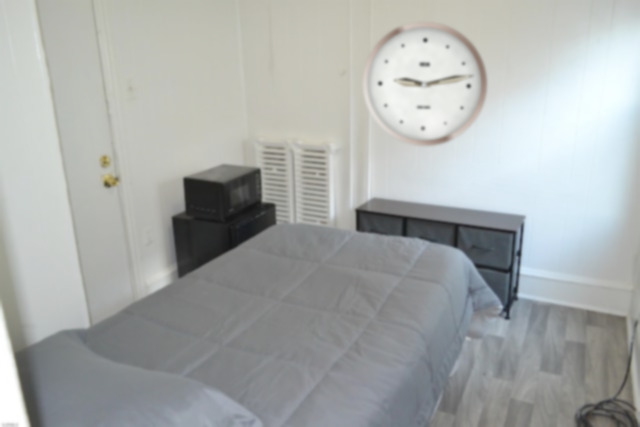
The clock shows 9.13
